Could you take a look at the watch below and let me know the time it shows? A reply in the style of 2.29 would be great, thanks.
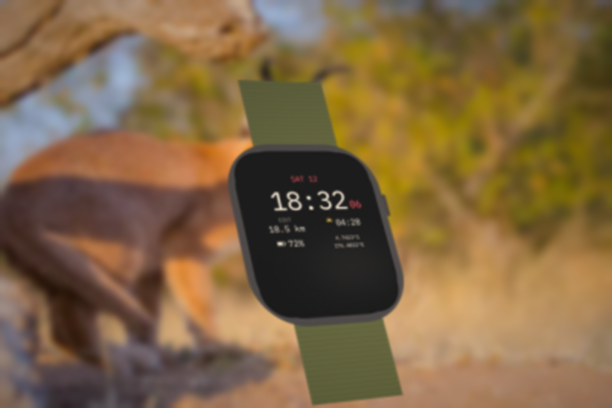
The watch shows 18.32
